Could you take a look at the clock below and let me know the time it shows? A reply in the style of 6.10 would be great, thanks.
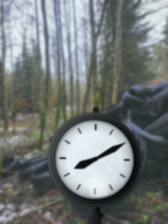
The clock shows 8.10
